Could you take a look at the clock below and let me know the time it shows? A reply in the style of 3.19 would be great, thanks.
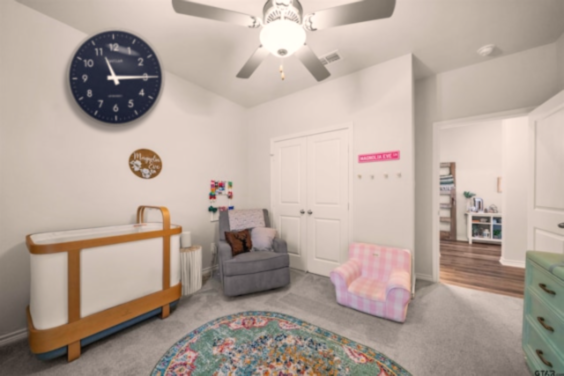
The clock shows 11.15
